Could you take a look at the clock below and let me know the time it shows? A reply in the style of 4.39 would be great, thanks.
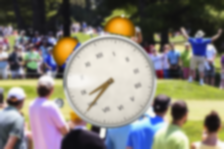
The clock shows 8.40
